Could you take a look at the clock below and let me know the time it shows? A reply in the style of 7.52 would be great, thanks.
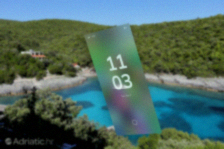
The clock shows 11.03
